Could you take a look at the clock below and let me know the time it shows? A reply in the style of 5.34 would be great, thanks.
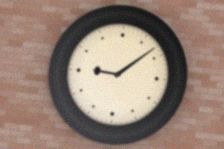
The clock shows 9.08
